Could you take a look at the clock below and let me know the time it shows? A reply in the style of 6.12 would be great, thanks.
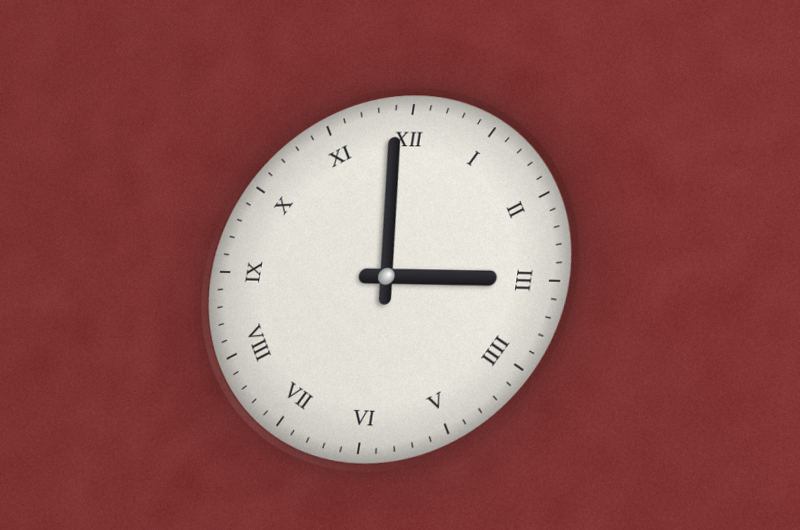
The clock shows 2.59
